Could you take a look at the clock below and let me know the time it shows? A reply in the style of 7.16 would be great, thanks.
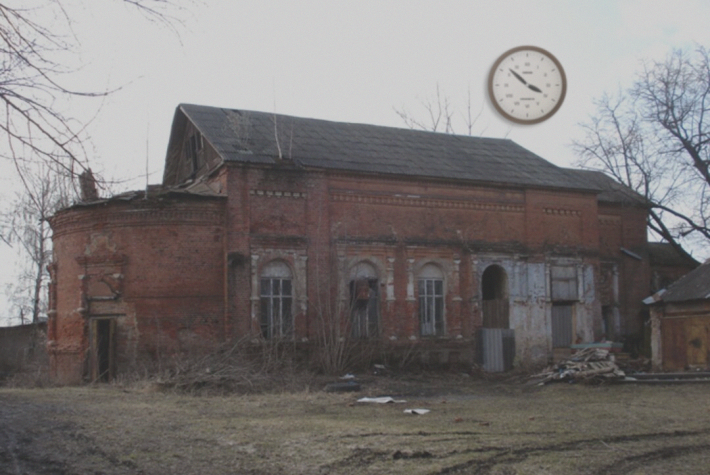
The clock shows 3.52
